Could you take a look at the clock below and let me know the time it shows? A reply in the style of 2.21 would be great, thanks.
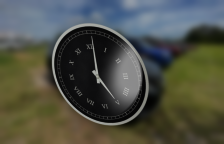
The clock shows 5.01
